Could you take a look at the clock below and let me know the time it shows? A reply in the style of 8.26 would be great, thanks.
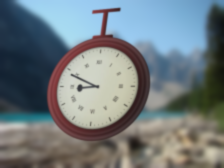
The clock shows 8.49
